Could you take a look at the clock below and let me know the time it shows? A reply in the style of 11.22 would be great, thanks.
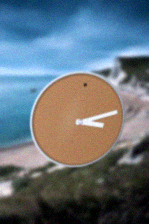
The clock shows 3.12
